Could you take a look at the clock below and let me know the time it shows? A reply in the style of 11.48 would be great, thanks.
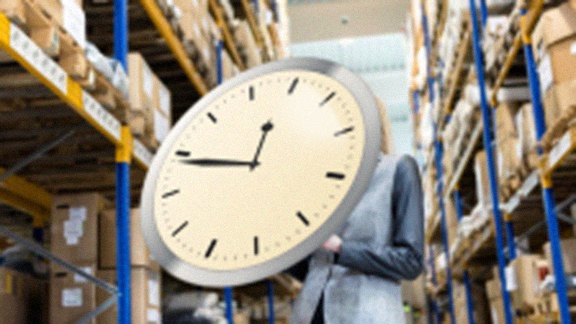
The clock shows 11.44
